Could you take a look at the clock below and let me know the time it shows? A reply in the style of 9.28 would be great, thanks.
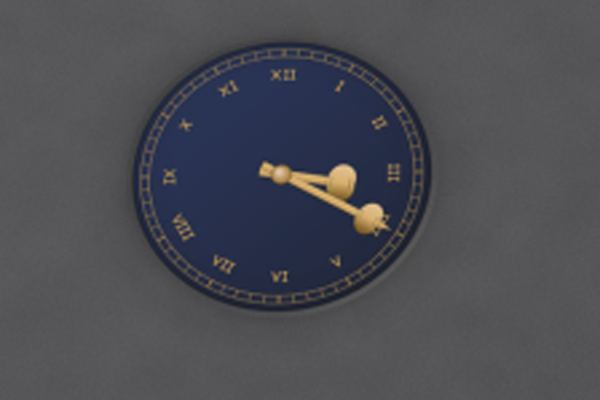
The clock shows 3.20
